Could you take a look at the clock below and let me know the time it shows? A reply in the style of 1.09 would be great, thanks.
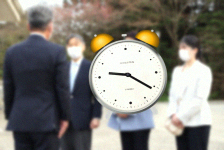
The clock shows 9.21
